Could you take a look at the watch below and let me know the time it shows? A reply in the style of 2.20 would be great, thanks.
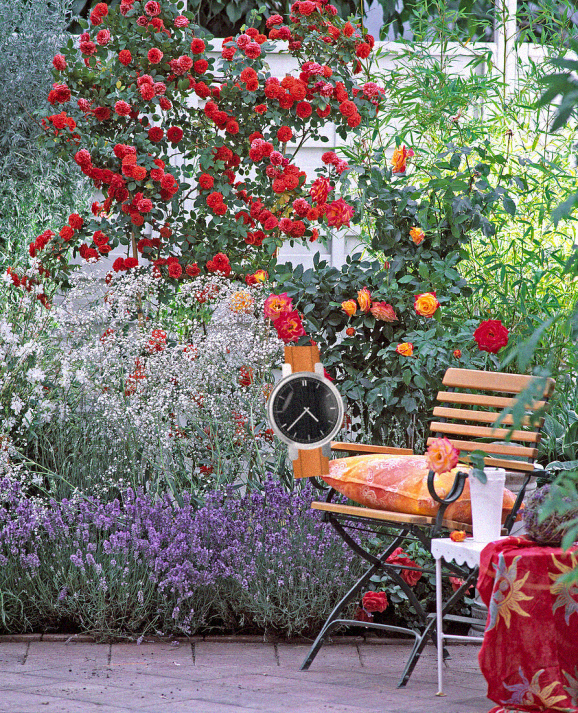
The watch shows 4.38
